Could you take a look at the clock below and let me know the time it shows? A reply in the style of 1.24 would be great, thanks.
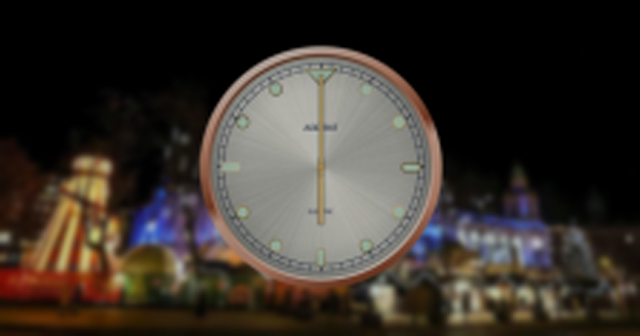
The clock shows 6.00
